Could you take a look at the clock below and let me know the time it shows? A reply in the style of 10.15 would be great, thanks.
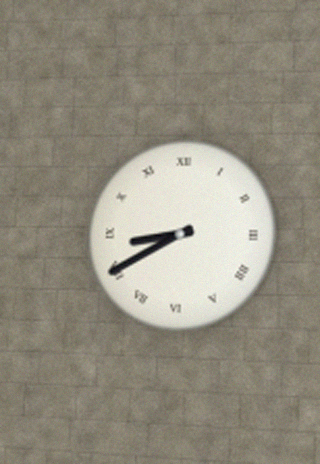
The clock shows 8.40
